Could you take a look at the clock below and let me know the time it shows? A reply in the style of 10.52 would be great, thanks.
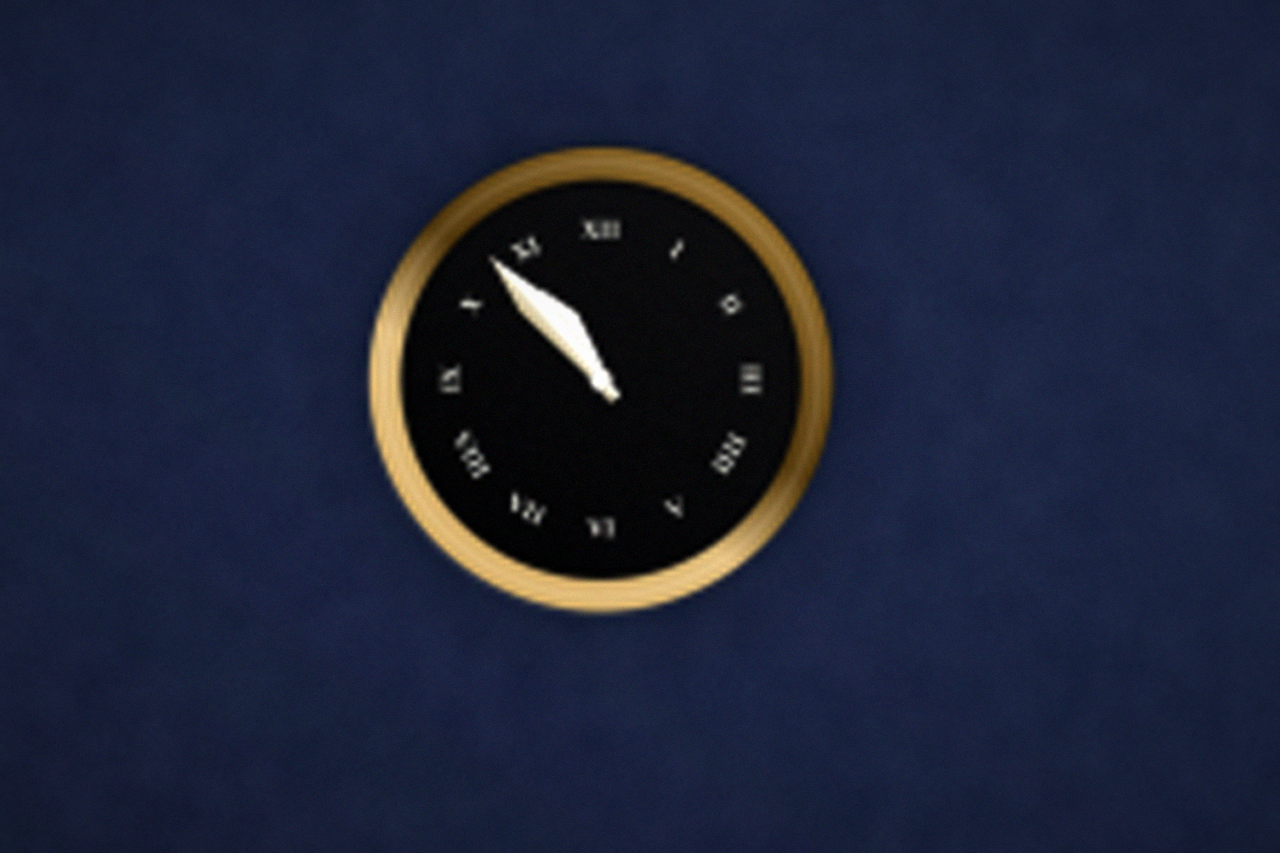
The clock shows 10.53
